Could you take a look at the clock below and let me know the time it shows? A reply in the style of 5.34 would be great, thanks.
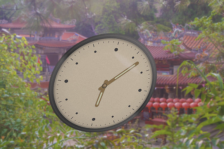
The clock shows 6.07
